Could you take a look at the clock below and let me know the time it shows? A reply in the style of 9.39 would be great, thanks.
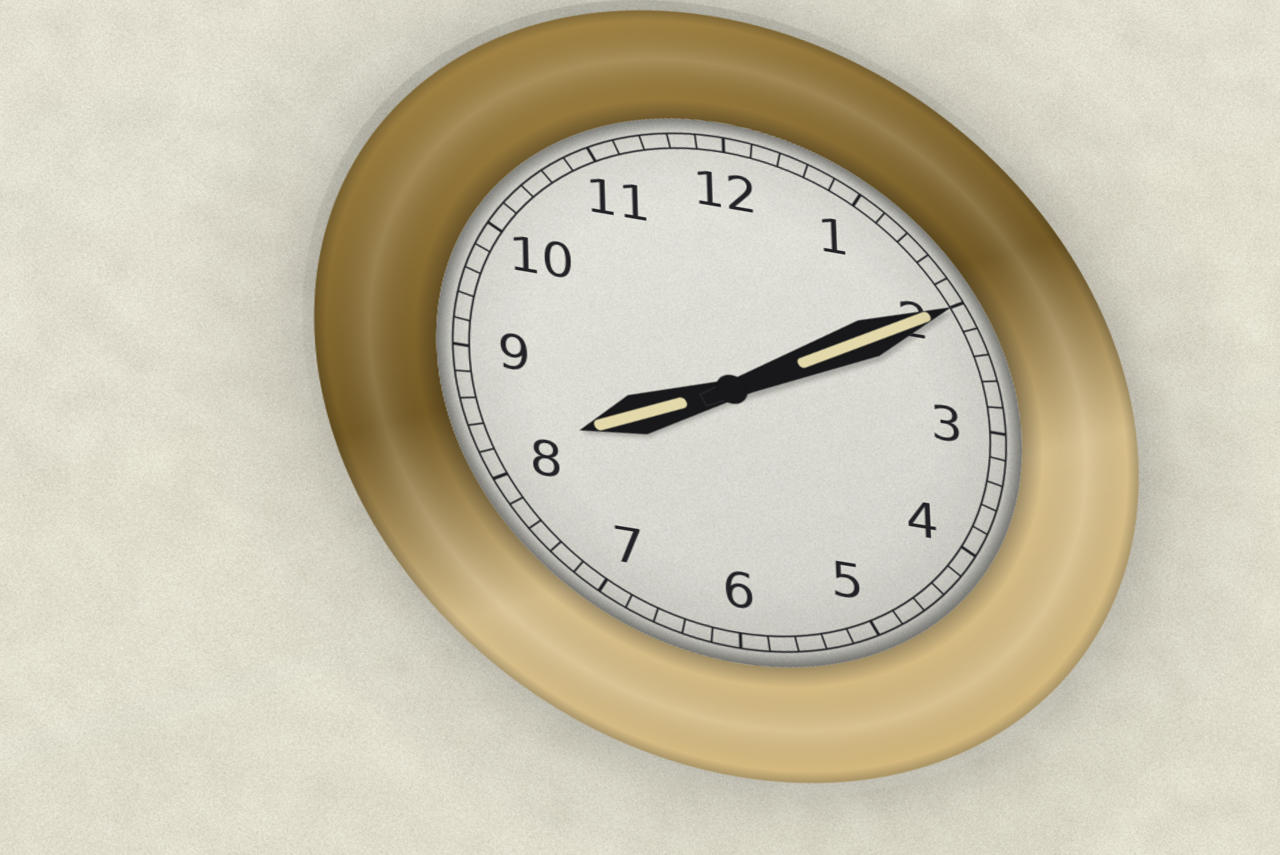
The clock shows 8.10
